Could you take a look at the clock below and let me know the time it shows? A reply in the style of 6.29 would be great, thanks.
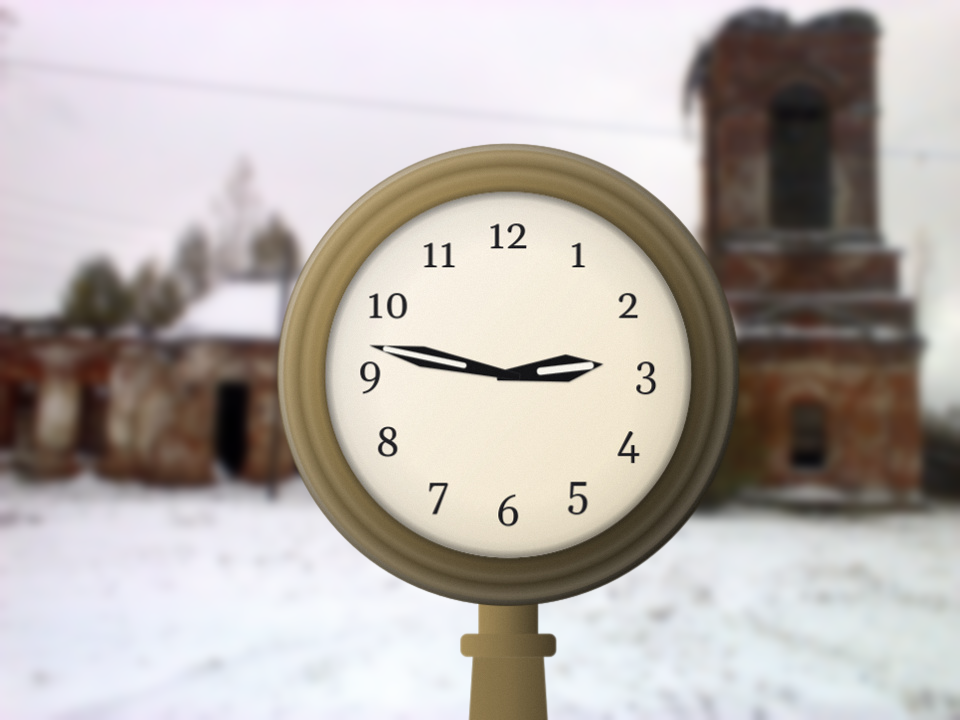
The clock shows 2.47
